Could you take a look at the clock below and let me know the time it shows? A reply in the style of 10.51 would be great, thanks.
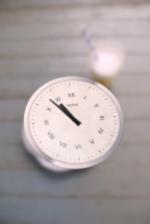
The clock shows 10.53
